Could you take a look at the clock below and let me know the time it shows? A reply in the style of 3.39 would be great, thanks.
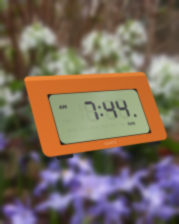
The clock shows 7.44
